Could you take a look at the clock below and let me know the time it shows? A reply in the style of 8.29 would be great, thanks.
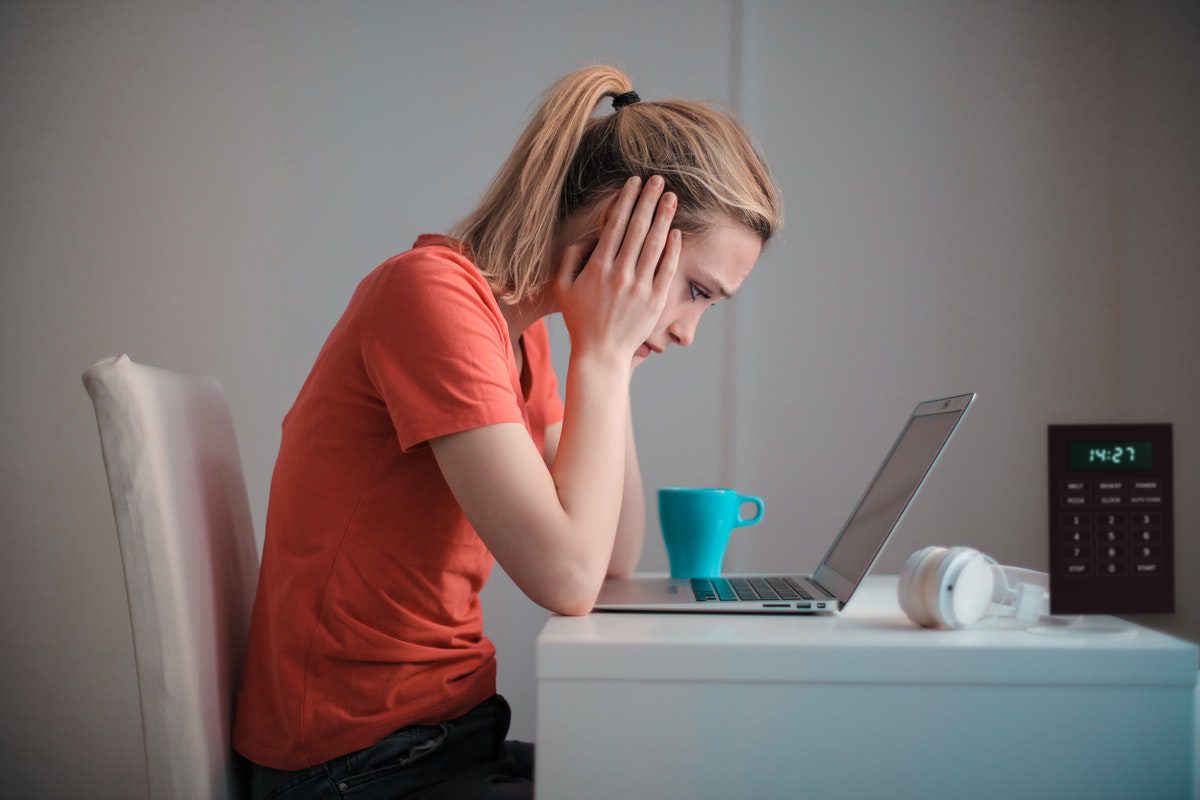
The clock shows 14.27
